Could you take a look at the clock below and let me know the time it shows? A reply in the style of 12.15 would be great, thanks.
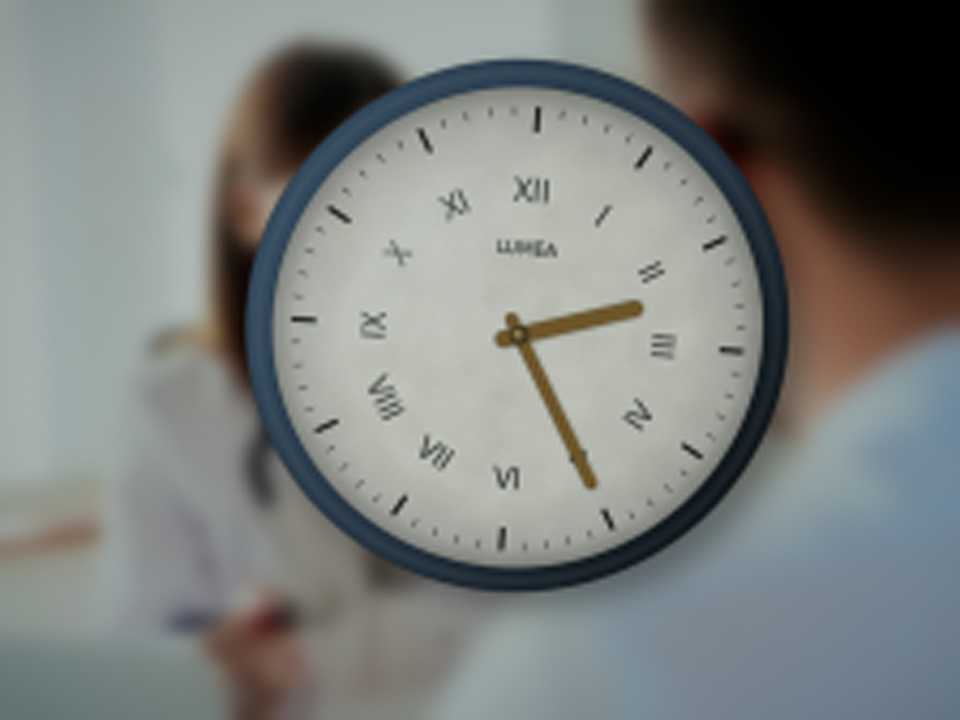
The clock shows 2.25
